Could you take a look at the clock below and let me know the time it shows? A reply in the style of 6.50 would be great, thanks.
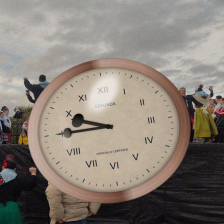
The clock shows 9.45
